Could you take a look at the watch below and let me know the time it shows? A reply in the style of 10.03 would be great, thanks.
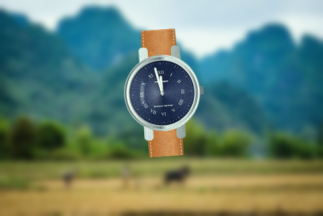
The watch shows 11.58
